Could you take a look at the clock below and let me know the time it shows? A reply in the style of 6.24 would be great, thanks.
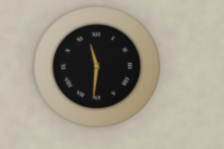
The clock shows 11.31
